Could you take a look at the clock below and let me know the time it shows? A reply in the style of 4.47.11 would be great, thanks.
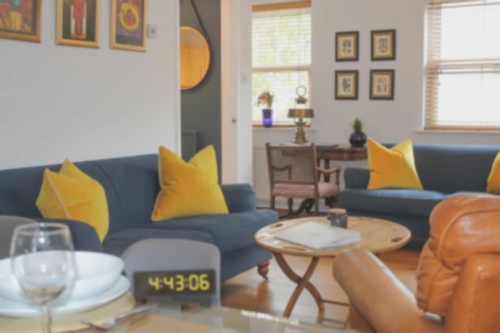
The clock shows 4.43.06
